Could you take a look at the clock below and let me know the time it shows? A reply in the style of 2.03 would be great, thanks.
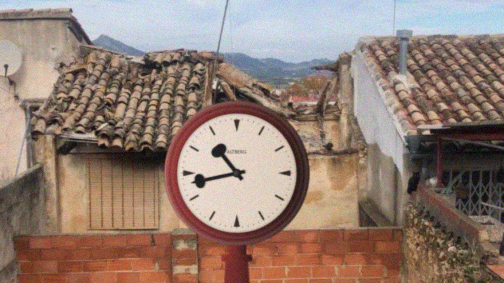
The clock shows 10.43
